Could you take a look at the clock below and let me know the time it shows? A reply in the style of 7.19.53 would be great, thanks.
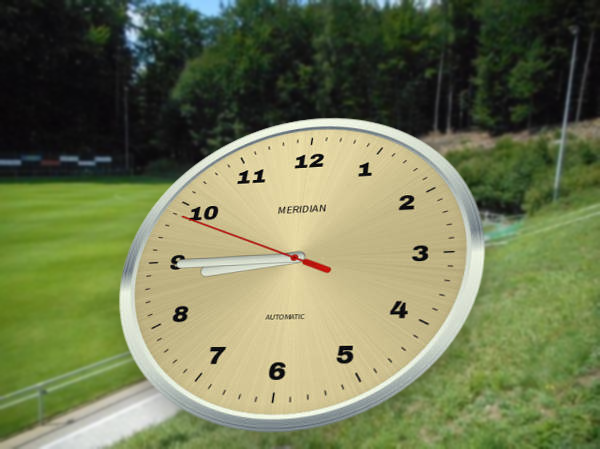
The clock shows 8.44.49
